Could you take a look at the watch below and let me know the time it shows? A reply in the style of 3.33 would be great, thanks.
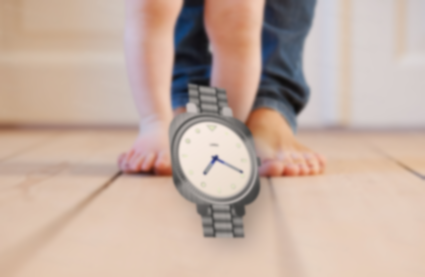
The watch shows 7.19
